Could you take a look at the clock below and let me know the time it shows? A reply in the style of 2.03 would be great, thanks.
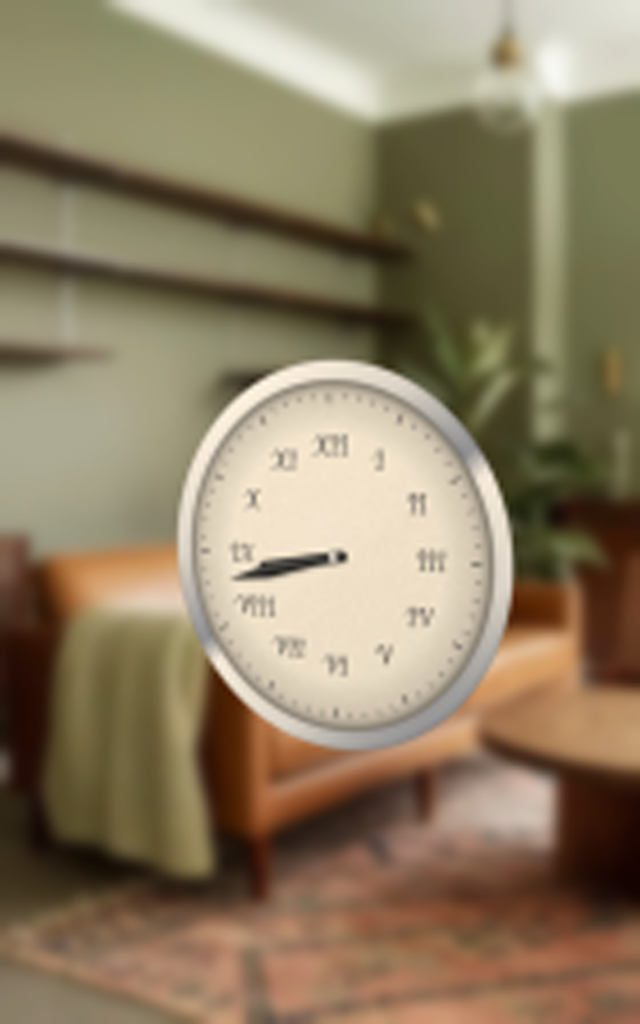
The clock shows 8.43
